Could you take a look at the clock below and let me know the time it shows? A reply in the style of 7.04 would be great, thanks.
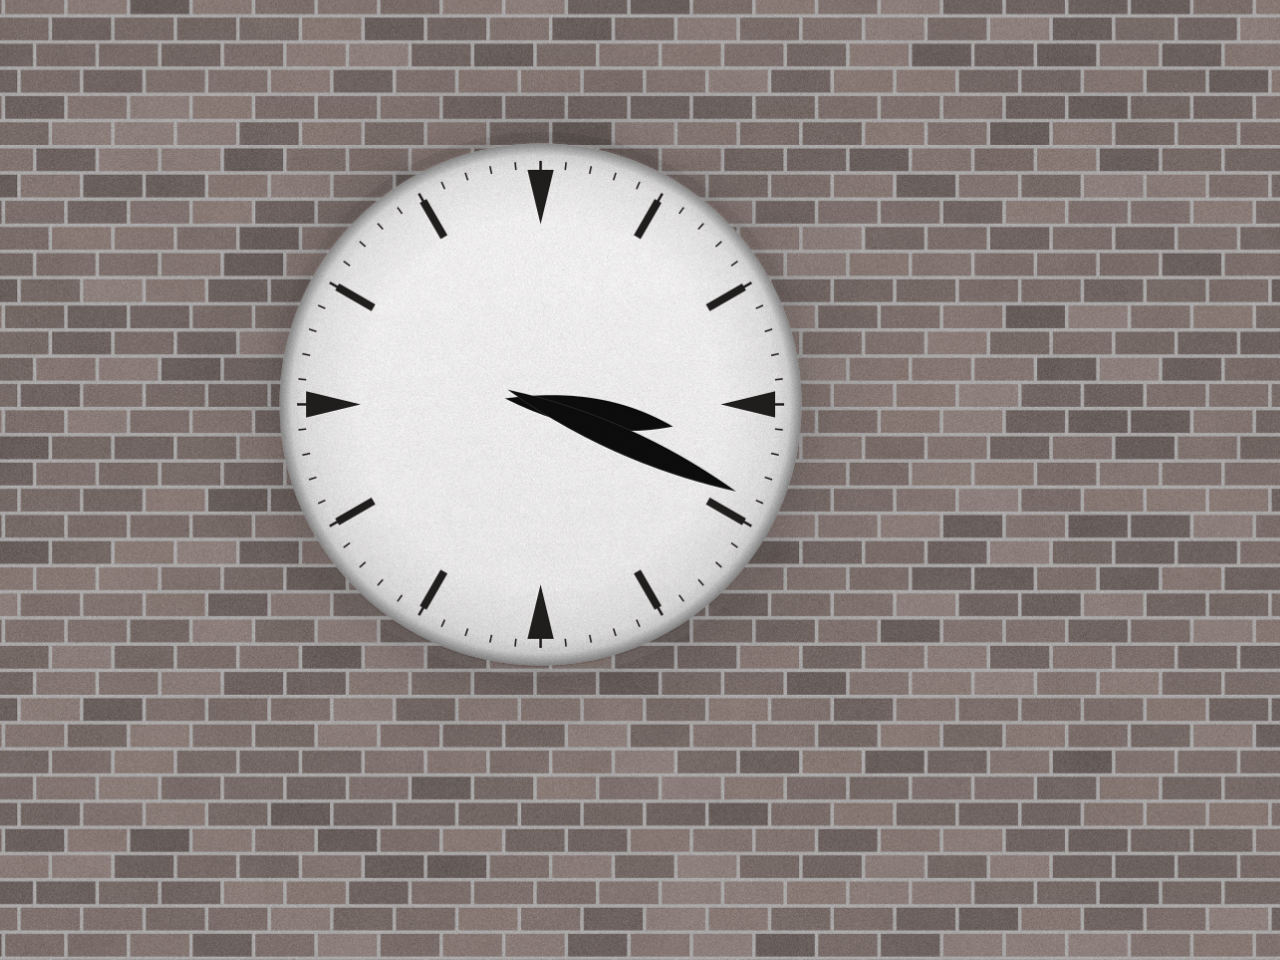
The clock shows 3.19
